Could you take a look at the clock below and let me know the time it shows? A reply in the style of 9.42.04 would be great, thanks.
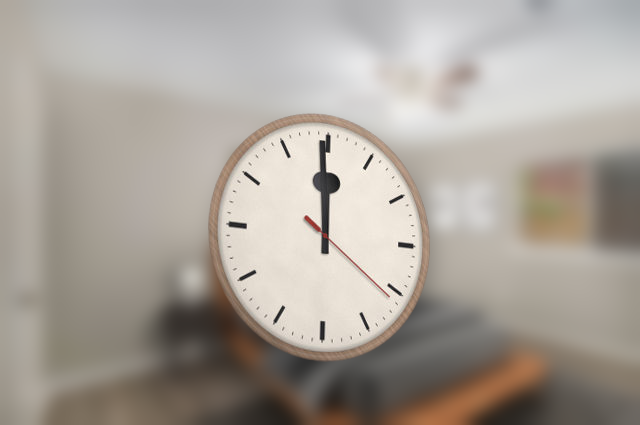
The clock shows 11.59.21
